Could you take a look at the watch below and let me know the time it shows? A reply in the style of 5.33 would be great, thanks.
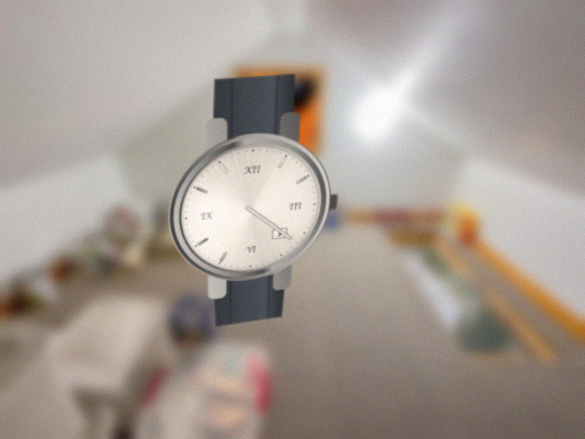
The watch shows 4.22
